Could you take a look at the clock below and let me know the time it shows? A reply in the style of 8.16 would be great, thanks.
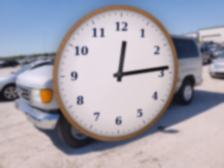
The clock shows 12.14
